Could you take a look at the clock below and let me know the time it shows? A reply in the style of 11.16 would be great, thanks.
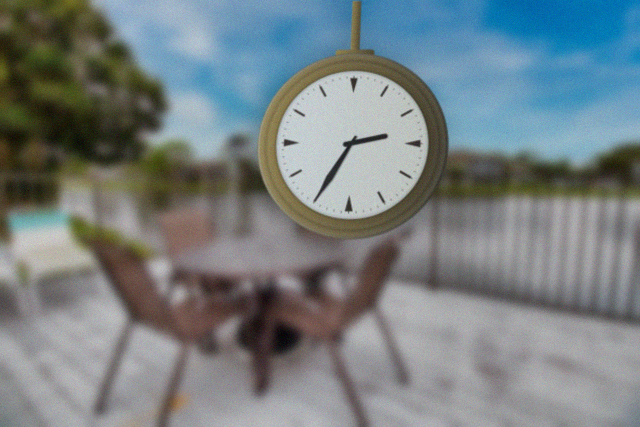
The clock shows 2.35
